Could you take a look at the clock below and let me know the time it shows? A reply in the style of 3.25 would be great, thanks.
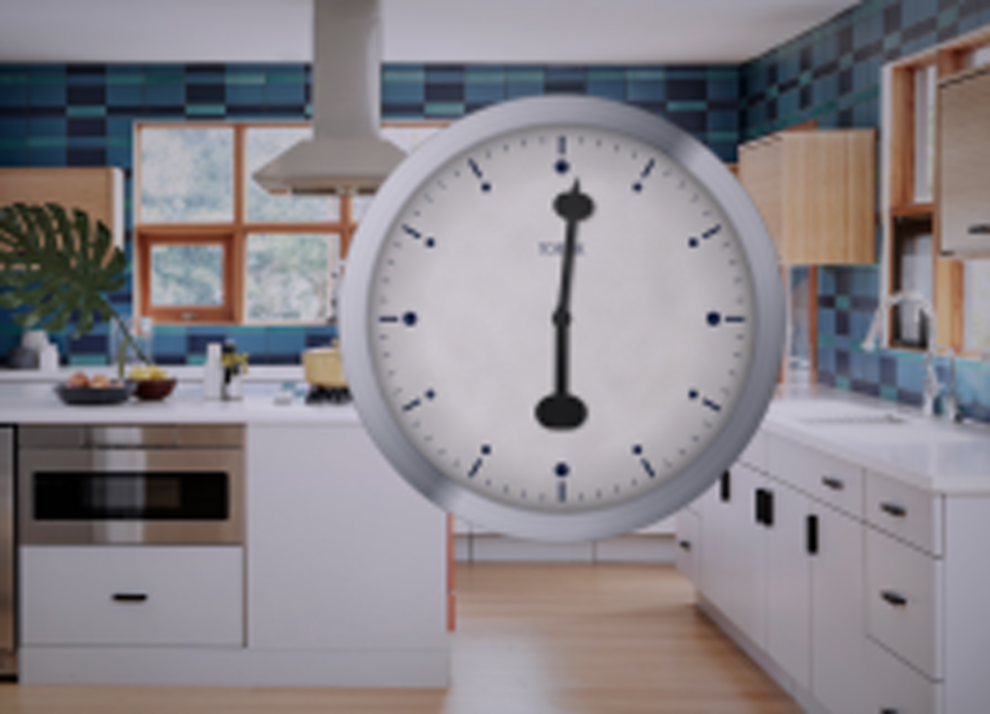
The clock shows 6.01
